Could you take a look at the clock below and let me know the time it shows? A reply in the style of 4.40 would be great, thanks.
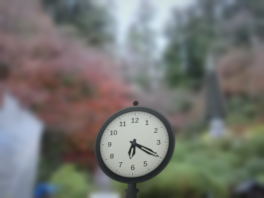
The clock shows 6.20
